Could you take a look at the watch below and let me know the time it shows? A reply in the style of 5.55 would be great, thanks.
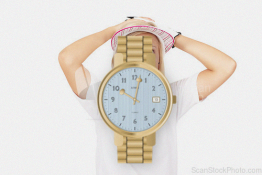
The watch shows 10.02
